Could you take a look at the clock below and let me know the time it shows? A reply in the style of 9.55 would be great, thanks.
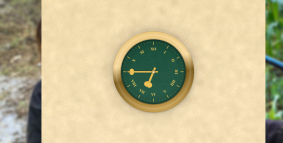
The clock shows 6.45
